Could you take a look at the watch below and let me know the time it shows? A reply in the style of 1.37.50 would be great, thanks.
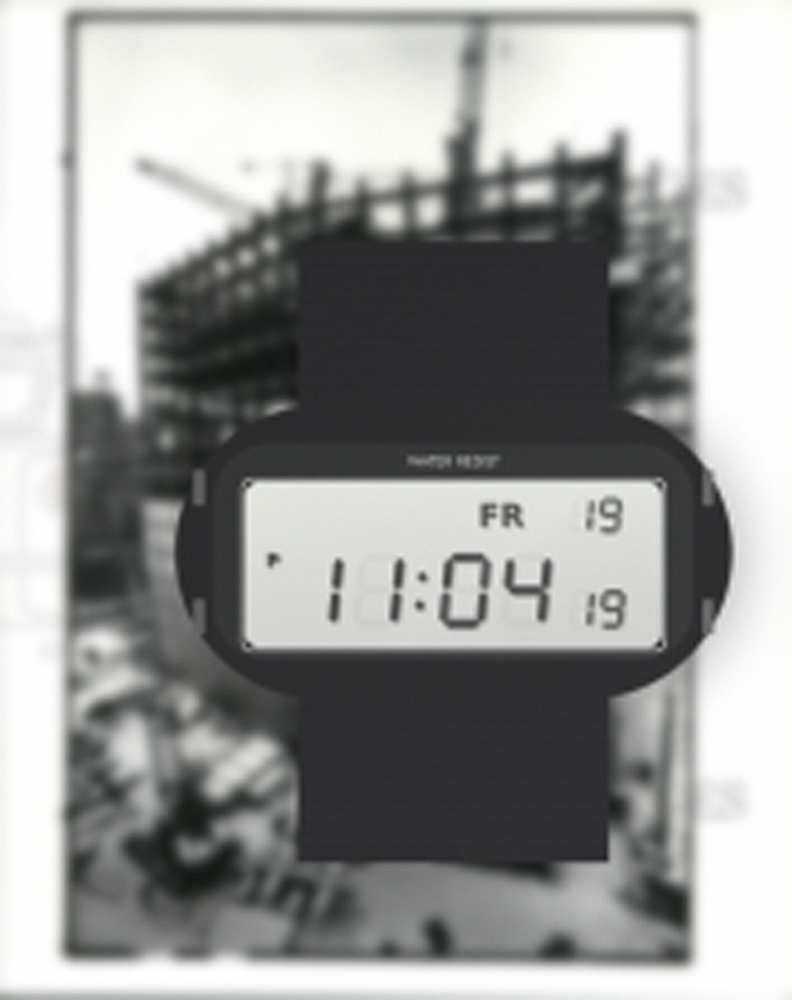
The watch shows 11.04.19
